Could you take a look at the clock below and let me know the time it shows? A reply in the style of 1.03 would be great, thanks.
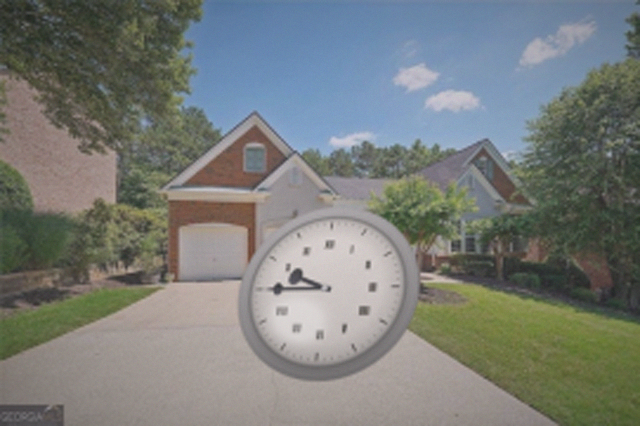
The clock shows 9.45
